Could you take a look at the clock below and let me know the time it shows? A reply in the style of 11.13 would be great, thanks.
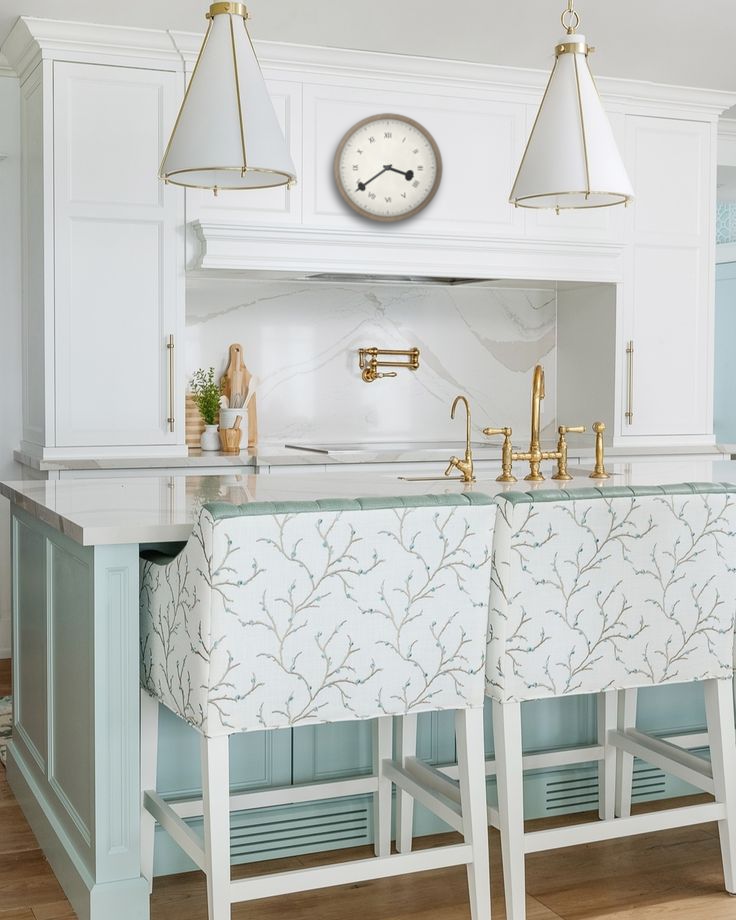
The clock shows 3.39
